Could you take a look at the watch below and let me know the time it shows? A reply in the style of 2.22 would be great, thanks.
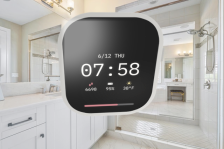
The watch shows 7.58
